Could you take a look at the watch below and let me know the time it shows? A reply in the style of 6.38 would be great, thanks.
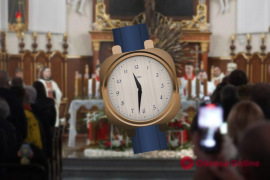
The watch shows 11.32
